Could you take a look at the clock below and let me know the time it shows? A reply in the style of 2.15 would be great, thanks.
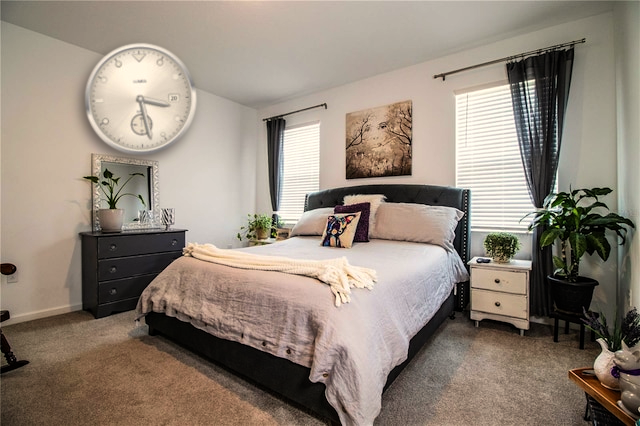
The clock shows 3.28
